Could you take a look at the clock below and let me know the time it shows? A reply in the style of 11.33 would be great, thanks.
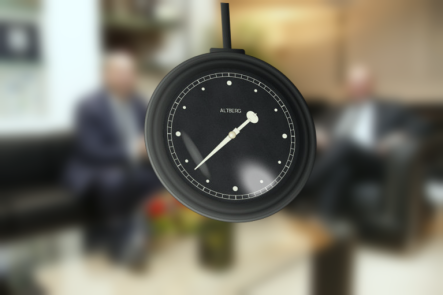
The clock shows 1.38
